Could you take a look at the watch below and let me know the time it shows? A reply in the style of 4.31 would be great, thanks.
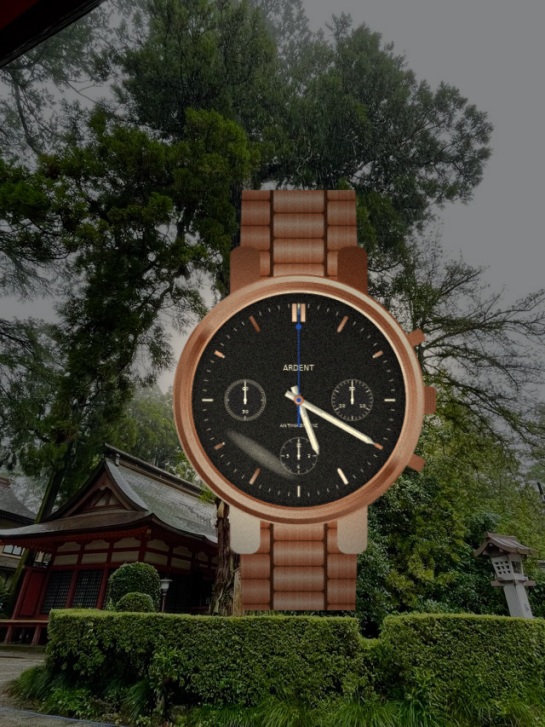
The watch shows 5.20
